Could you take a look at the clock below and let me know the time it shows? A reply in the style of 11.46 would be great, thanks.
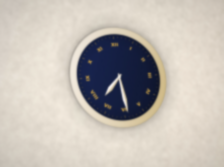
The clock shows 7.29
